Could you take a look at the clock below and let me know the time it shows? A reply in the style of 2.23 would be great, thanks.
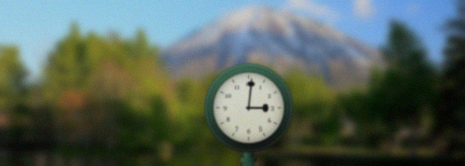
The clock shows 3.01
